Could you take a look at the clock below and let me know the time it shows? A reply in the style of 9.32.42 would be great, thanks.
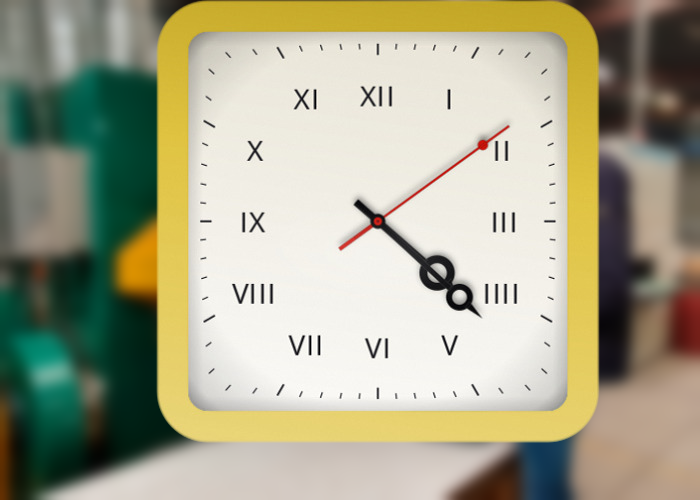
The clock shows 4.22.09
